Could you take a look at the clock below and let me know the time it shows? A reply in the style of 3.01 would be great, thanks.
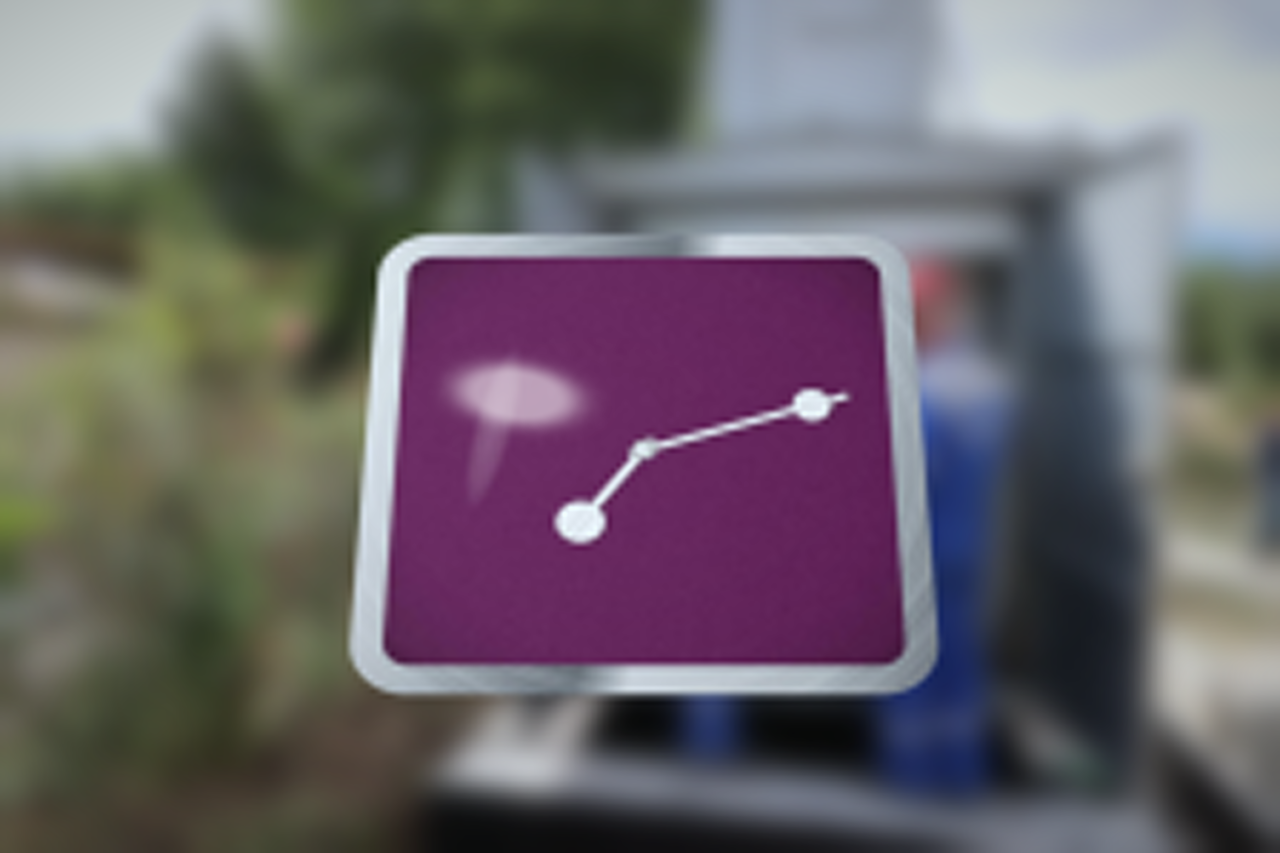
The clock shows 7.12
